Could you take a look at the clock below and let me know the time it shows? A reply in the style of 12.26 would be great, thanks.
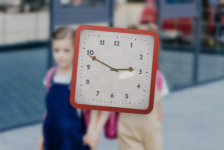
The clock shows 2.49
